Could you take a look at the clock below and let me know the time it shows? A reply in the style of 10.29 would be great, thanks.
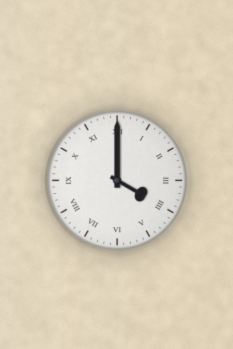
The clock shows 4.00
